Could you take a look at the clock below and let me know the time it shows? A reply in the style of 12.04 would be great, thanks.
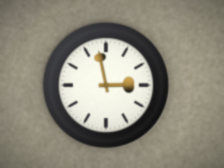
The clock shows 2.58
